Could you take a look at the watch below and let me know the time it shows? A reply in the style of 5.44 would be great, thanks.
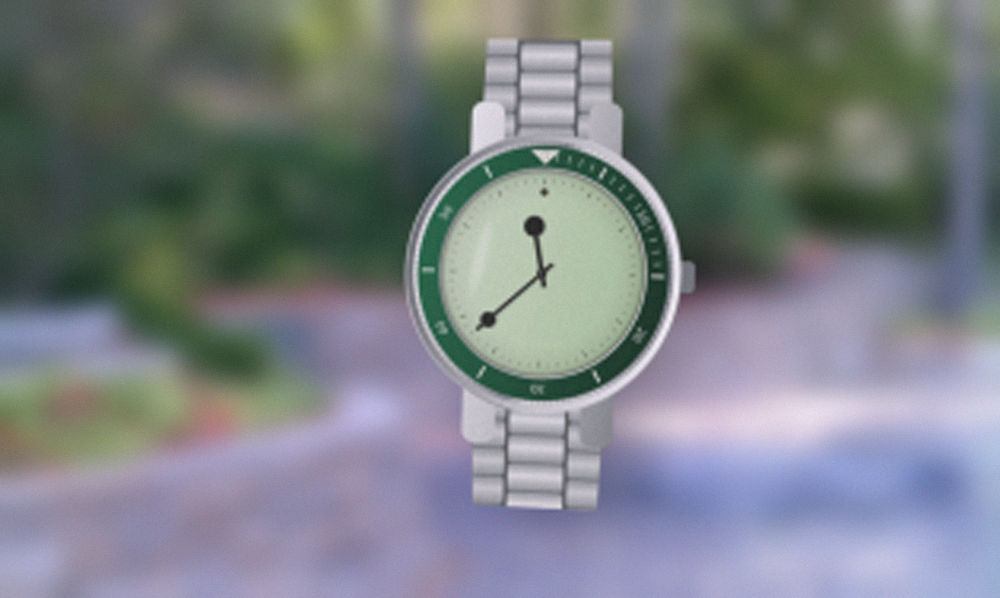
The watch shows 11.38
